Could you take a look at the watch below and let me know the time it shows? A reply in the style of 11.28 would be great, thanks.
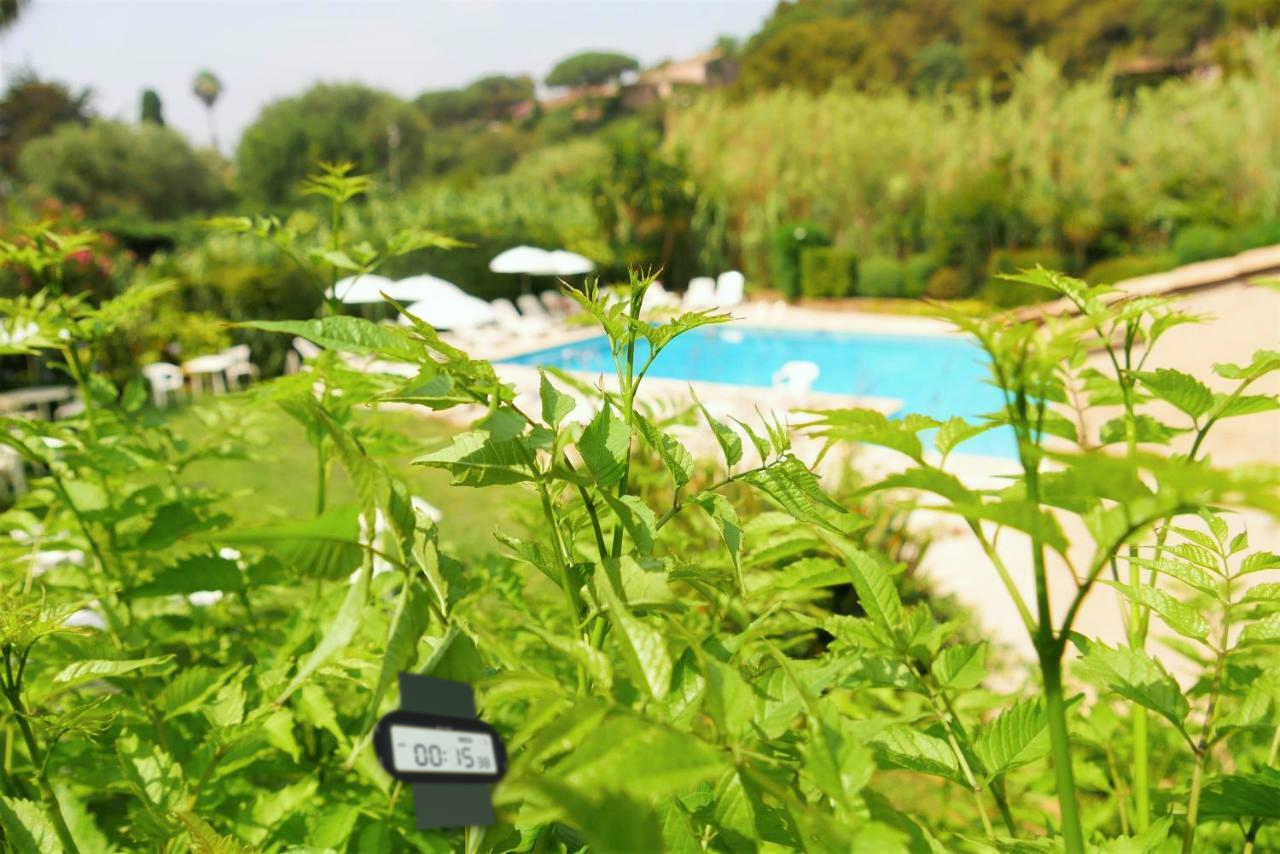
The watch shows 0.15
